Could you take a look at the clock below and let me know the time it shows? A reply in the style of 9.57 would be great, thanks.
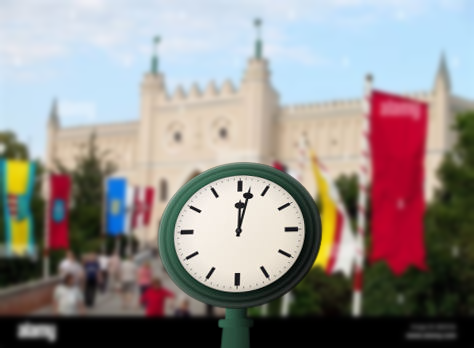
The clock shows 12.02
